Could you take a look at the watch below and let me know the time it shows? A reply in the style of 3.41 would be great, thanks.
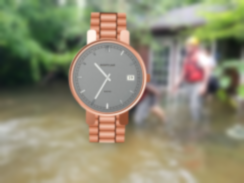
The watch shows 10.35
